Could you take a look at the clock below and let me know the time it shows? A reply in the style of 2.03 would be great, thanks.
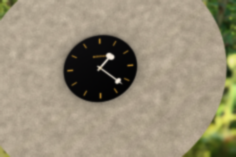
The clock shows 1.22
